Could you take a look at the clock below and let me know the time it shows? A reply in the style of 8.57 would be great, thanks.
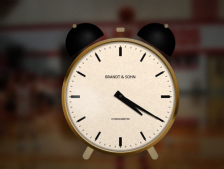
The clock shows 4.20
